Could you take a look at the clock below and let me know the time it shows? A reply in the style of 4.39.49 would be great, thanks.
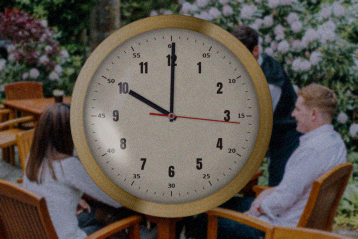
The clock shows 10.00.16
